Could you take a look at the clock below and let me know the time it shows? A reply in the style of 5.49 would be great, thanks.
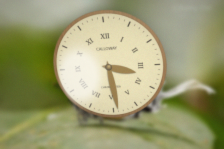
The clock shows 3.29
